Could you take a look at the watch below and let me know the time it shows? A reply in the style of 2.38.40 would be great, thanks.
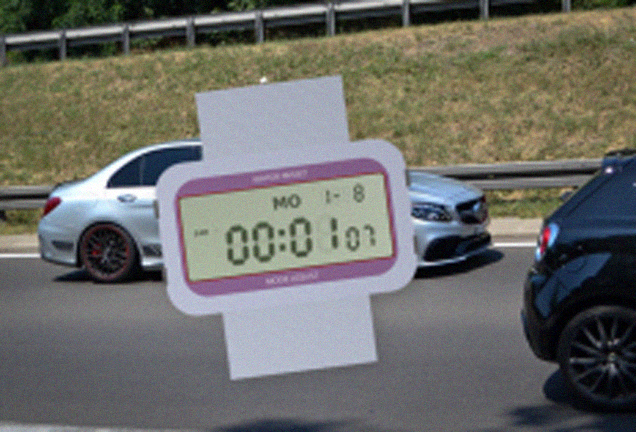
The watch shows 0.01.07
